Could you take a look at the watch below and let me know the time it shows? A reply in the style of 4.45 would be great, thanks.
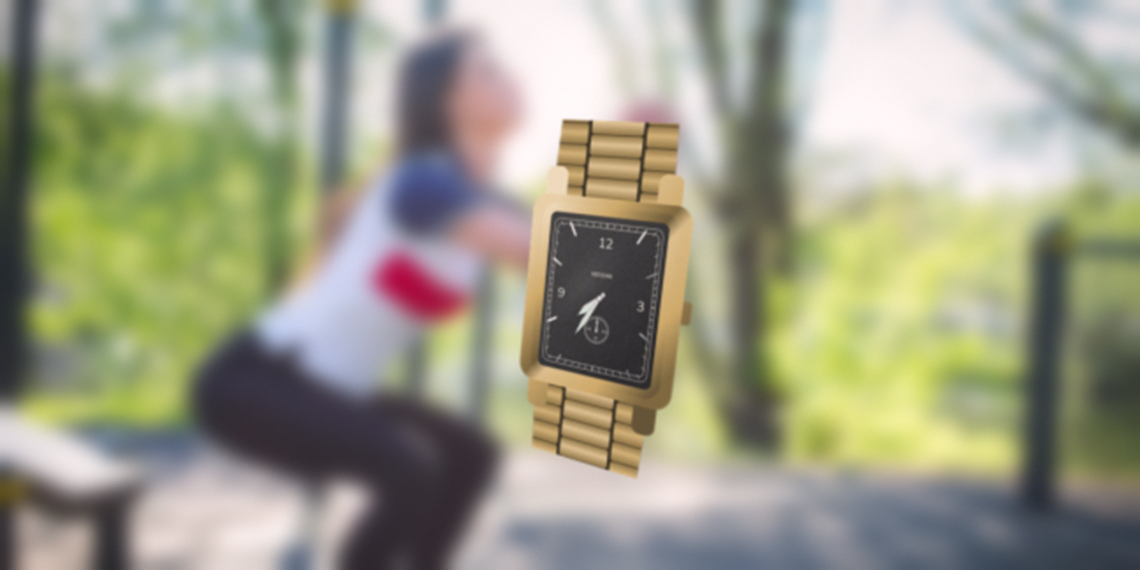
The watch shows 7.35
